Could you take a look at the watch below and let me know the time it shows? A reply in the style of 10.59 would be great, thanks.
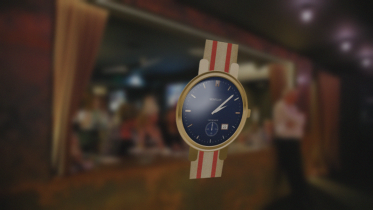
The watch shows 2.08
